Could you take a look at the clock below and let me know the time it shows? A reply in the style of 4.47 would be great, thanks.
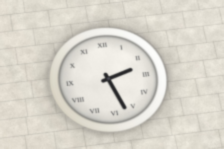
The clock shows 2.27
